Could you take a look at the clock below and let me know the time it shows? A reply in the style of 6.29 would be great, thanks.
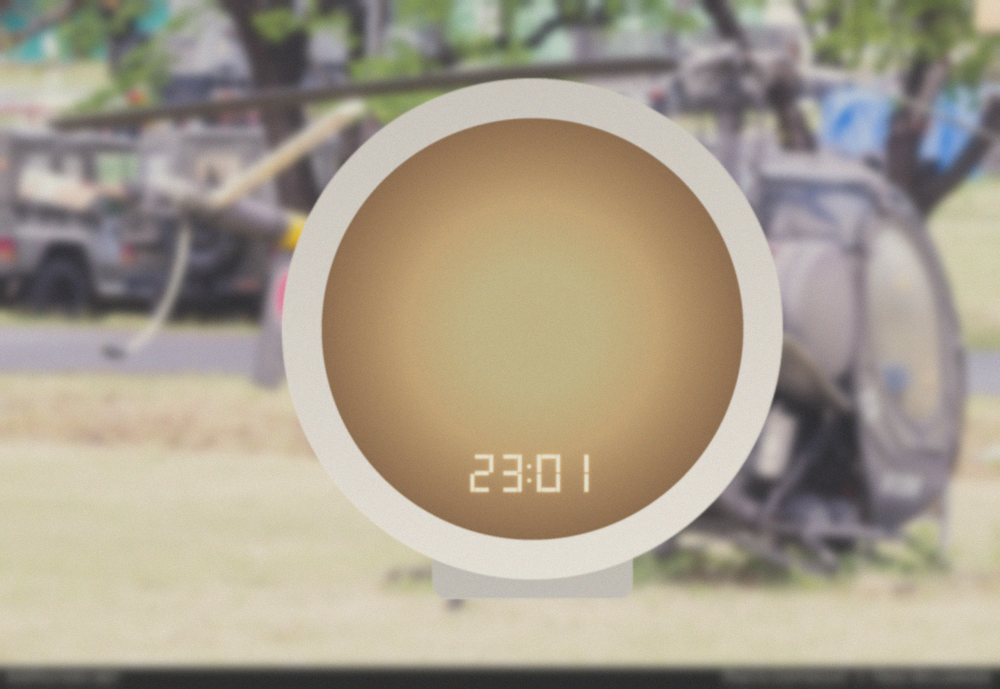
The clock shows 23.01
